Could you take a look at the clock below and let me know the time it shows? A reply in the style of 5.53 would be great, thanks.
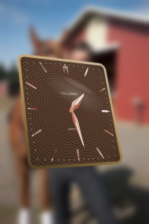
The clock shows 1.28
